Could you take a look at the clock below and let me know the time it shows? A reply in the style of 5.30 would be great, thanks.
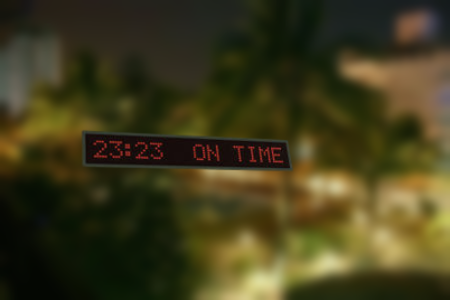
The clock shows 23.23
